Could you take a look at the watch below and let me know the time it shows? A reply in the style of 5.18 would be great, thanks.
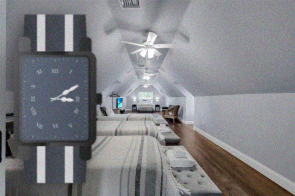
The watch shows 3.10
